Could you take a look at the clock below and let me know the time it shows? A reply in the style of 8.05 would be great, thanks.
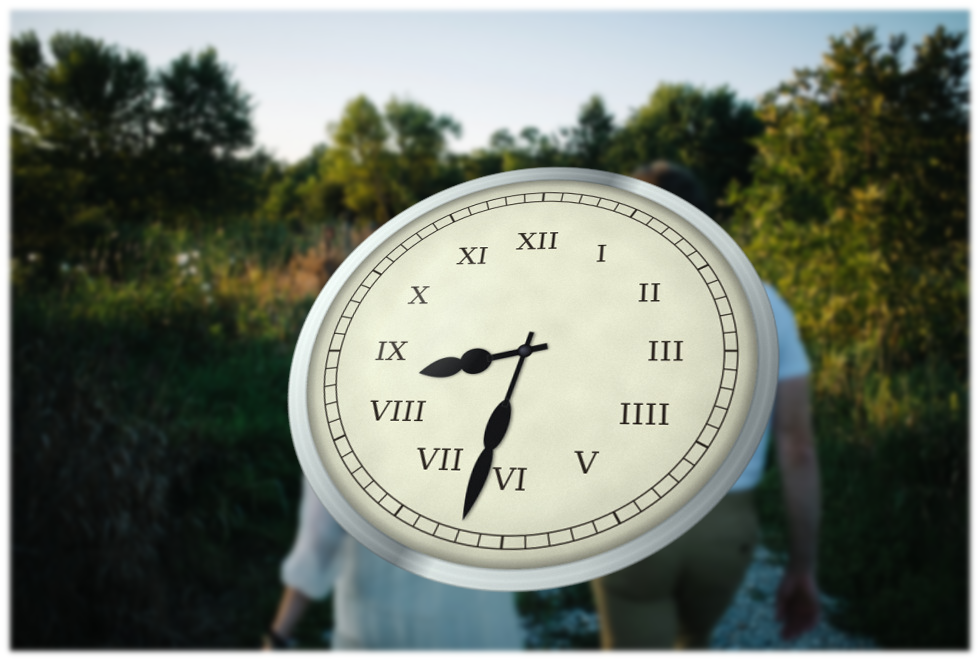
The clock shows 8.32
